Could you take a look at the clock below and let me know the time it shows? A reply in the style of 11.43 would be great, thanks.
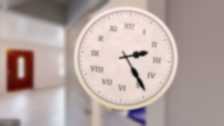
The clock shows 2.24
